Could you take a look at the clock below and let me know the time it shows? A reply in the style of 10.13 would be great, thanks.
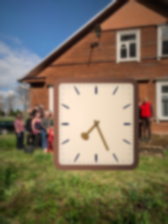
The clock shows 7.26
